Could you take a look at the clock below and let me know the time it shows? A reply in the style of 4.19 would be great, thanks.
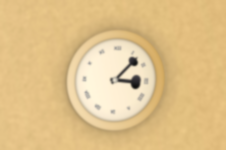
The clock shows 3.07
